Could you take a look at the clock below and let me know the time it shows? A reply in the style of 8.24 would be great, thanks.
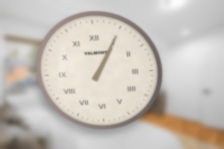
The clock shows 1.05
